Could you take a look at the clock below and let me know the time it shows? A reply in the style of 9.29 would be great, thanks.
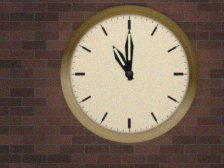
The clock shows 11.00
